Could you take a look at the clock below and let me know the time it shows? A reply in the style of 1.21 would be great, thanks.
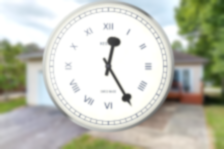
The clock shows 12.25
